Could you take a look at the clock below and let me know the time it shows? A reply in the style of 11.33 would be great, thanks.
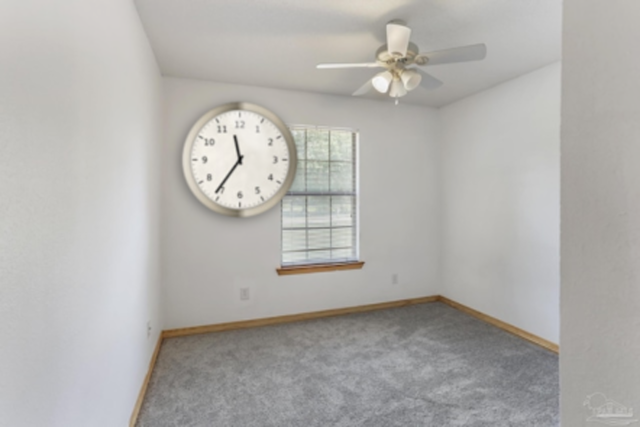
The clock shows 11.36
